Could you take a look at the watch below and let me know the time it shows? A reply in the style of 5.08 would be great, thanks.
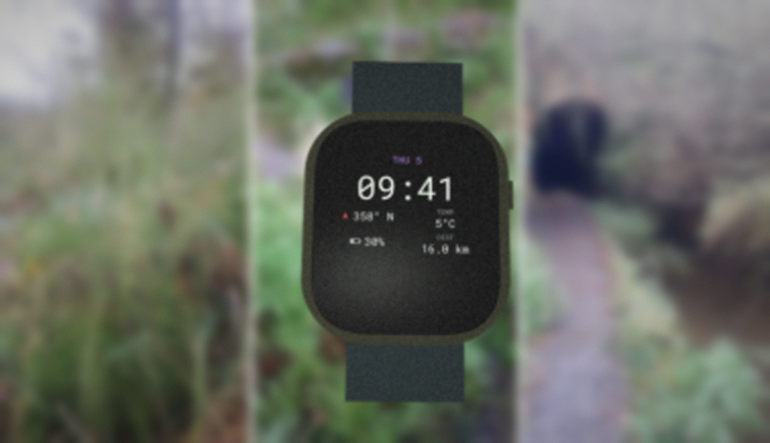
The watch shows 9.41
